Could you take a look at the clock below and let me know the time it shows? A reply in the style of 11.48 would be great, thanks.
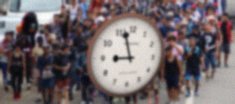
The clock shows 8.57
